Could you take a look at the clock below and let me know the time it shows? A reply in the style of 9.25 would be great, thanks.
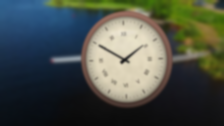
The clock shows 1.50
